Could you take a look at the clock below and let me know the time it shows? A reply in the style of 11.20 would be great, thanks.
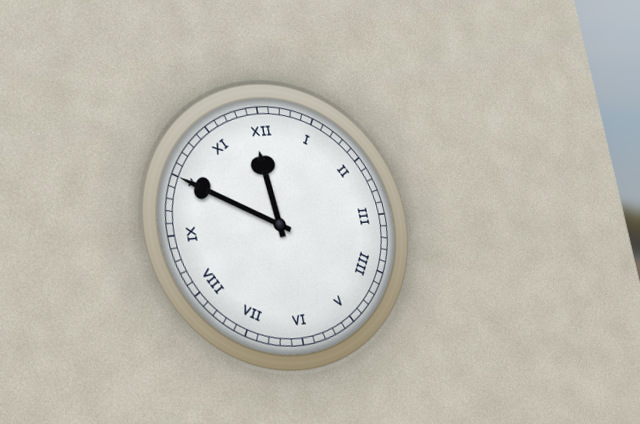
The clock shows 11.50
